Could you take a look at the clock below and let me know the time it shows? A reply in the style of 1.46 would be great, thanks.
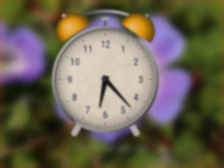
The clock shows 6.23
